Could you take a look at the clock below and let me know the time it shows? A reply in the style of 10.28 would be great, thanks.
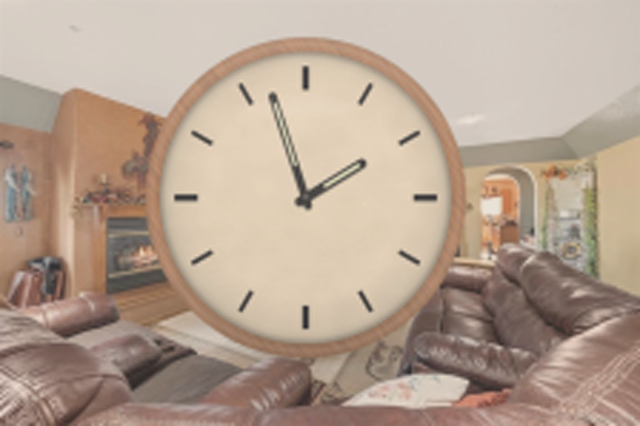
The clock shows 1.57
